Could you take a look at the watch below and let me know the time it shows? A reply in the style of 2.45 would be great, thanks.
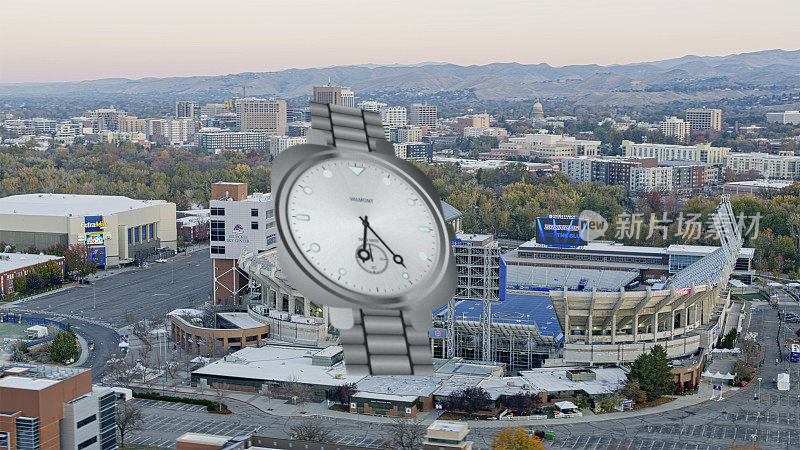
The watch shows 6.24
